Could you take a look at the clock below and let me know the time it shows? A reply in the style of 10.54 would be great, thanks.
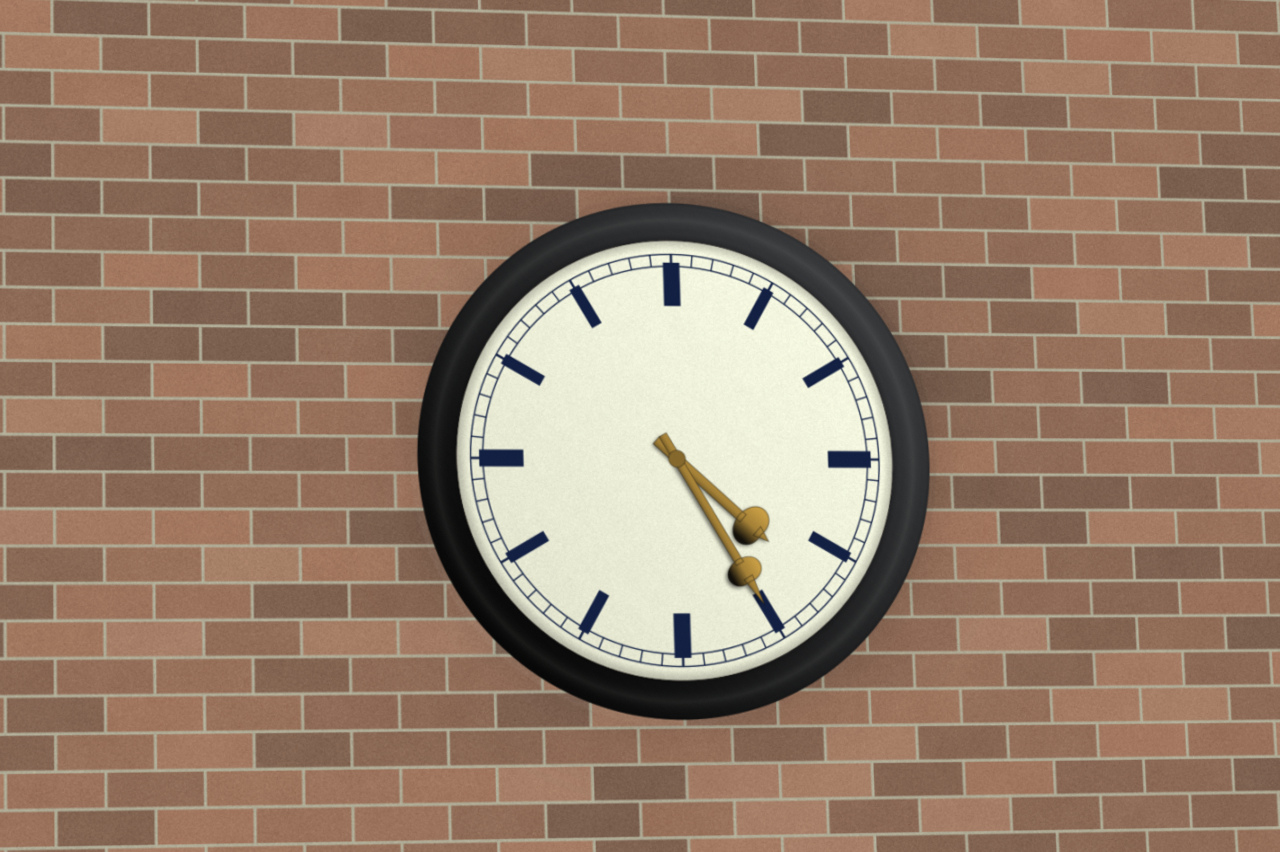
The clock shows 4.25
